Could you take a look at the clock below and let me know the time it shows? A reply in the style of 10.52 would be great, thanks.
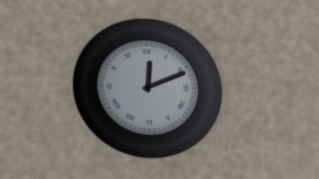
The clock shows 12.11
